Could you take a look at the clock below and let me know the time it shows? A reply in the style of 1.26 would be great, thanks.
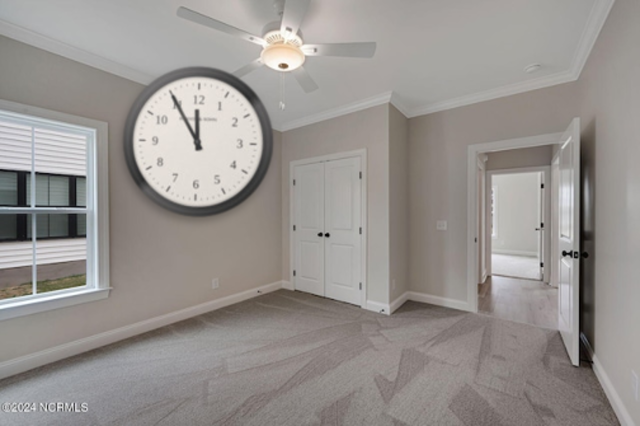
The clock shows 11.55
